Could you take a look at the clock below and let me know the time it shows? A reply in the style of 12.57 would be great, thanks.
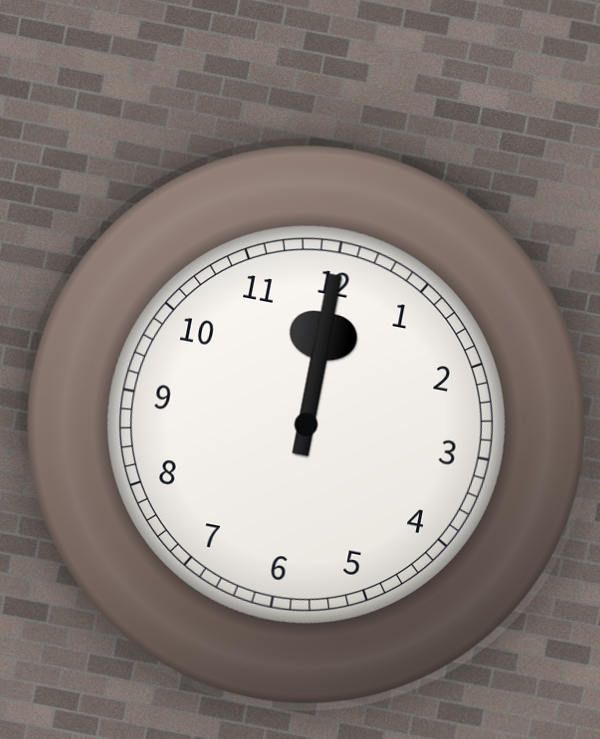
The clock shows 12.00
